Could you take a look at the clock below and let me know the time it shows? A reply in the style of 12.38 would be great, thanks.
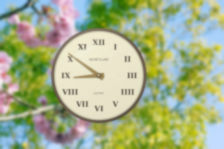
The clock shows 8.51
